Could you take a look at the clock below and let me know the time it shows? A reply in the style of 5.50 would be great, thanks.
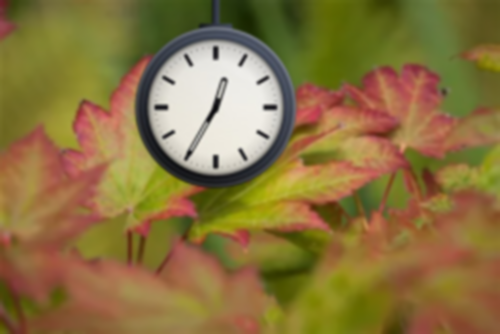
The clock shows 12.35
